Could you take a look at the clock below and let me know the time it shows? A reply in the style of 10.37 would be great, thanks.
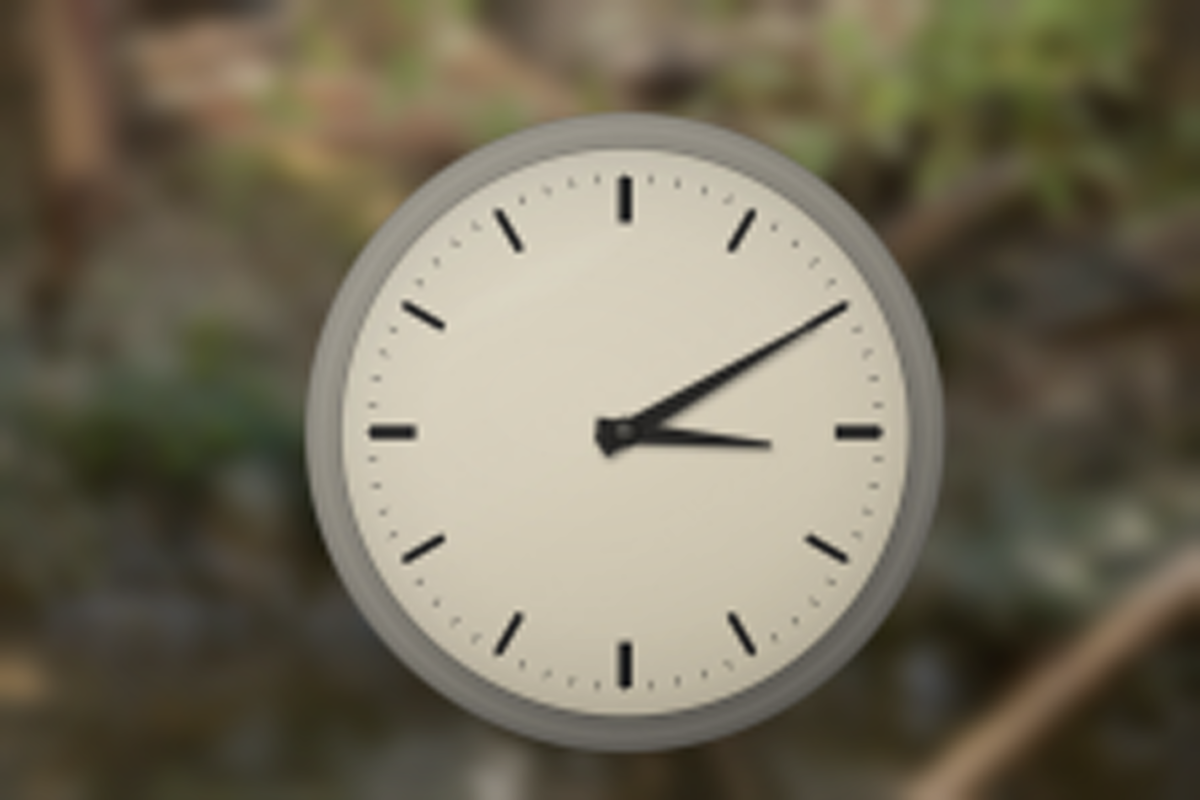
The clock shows 3.10
